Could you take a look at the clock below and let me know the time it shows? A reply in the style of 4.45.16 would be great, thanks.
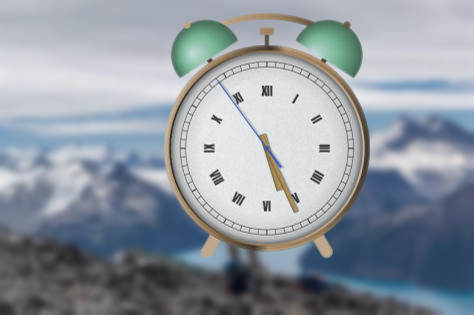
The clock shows 5.25.54
